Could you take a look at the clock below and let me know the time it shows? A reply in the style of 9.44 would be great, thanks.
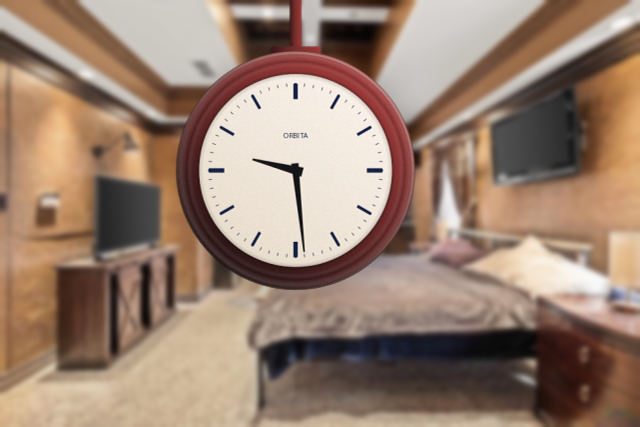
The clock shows 9.29
